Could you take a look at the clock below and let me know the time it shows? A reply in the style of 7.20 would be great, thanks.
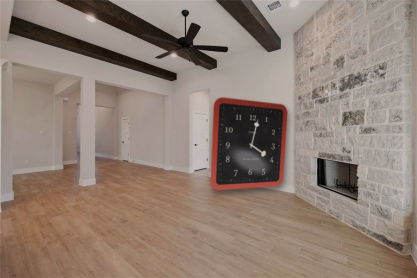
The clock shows 4.02
